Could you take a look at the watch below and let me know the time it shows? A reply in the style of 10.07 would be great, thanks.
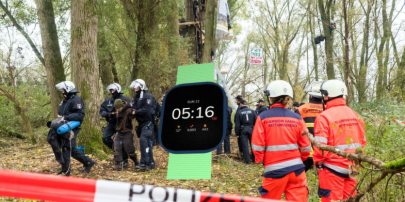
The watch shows 5.16
